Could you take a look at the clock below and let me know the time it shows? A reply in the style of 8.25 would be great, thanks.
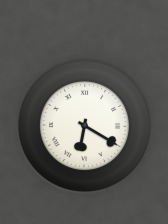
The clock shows 6.20
